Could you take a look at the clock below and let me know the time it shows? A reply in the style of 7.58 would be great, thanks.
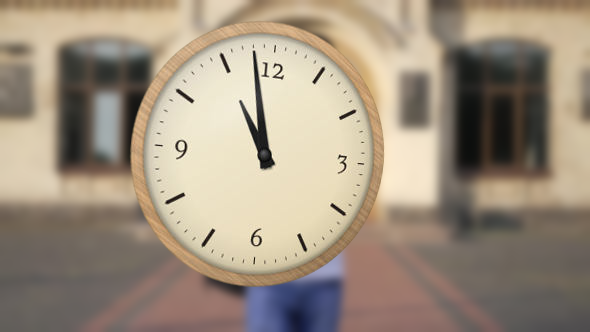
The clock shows 10.58
